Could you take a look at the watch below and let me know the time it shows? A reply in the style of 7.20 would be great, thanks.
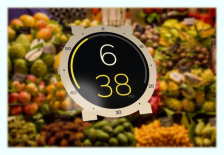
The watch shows 6.38
